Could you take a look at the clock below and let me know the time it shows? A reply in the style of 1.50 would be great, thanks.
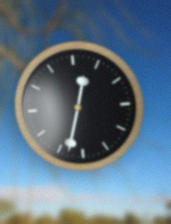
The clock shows 12.33
